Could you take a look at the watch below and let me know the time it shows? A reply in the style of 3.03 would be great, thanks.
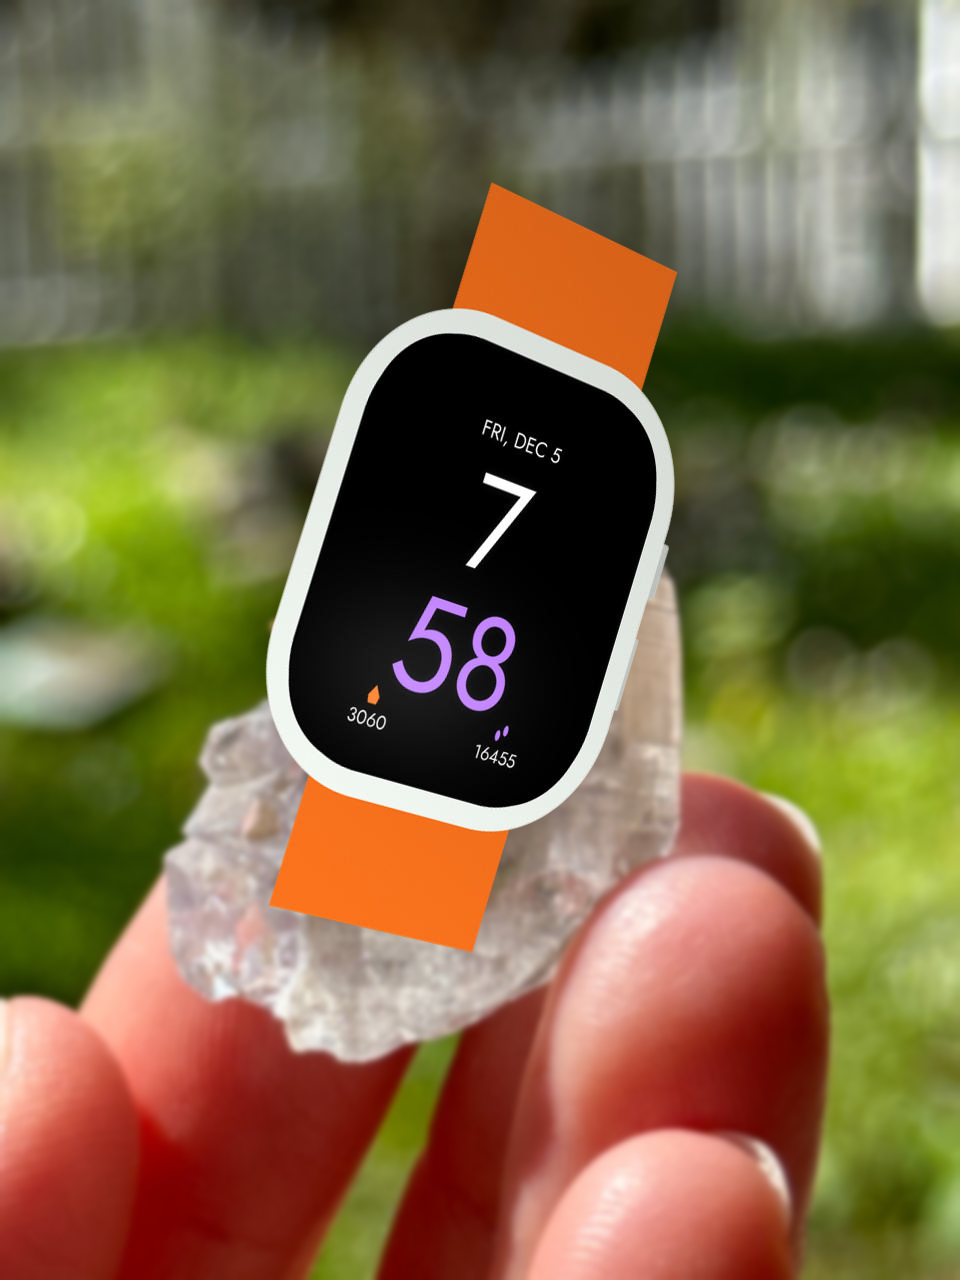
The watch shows 7.58
